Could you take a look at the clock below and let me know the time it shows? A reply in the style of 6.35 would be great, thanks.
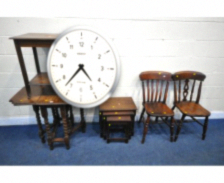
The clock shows 4.37
